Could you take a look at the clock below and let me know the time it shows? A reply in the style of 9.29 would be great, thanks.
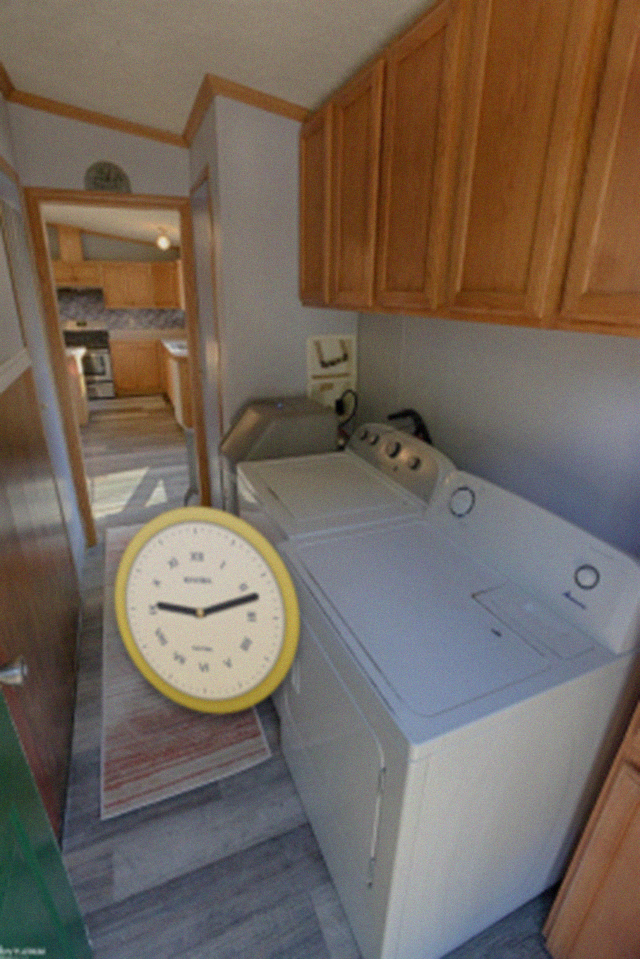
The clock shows 9.12
